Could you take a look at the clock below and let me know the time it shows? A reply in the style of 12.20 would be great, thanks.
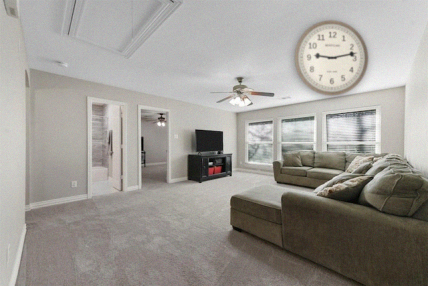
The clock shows 9.13
